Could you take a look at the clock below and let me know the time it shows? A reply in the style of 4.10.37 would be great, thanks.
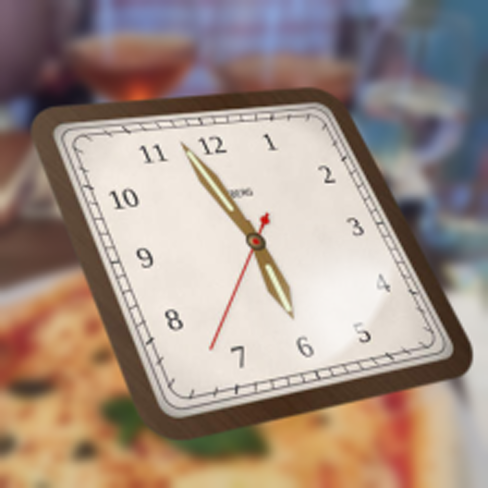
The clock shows 5.57.37
